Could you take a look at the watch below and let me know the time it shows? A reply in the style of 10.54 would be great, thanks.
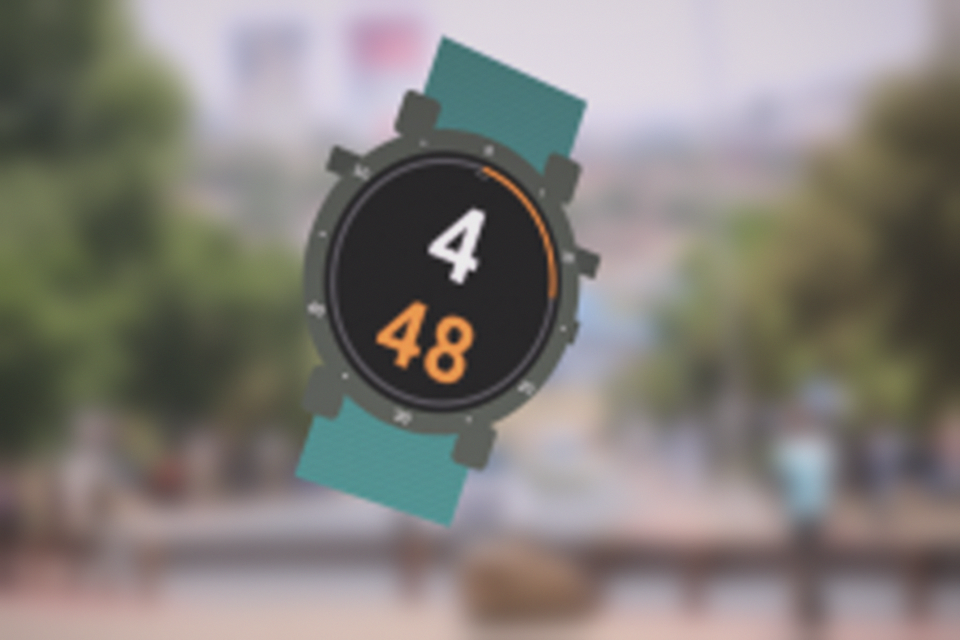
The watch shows 4.48
